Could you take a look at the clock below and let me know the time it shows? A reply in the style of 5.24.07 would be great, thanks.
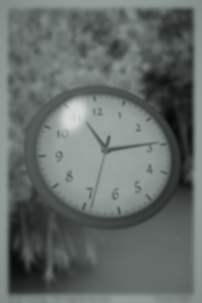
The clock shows 11.14.34
